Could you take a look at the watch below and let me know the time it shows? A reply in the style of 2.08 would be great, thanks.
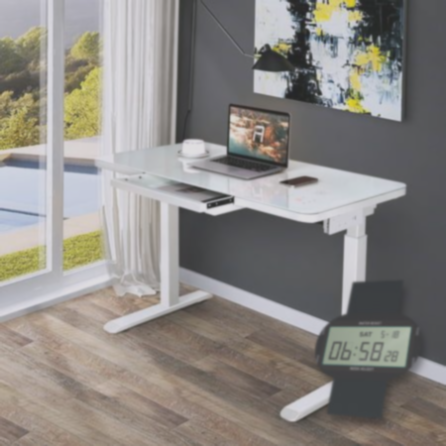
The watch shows 6.58
